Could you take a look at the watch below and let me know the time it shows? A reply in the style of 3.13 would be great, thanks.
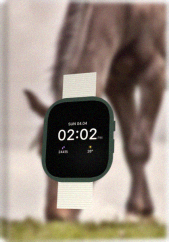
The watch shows 2.02
